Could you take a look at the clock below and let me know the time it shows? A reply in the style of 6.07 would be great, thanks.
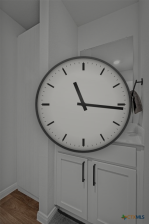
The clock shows 11.16
